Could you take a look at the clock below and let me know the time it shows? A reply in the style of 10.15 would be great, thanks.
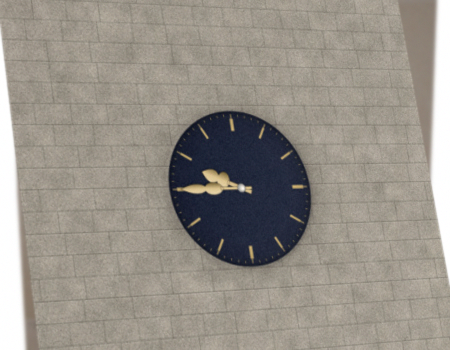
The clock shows 9.45
